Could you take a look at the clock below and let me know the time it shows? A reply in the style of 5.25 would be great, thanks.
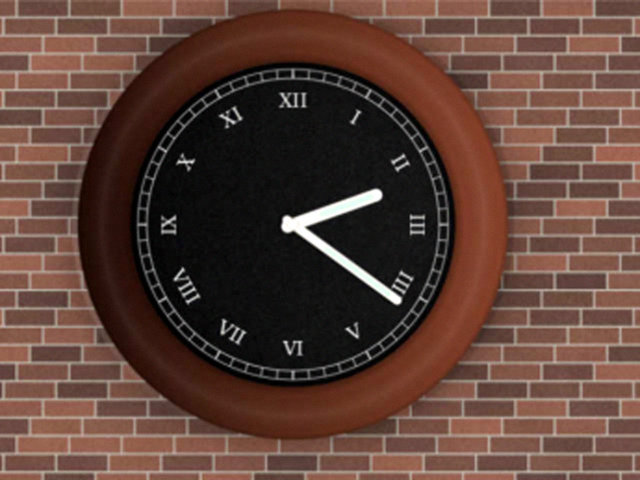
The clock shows 2.21
